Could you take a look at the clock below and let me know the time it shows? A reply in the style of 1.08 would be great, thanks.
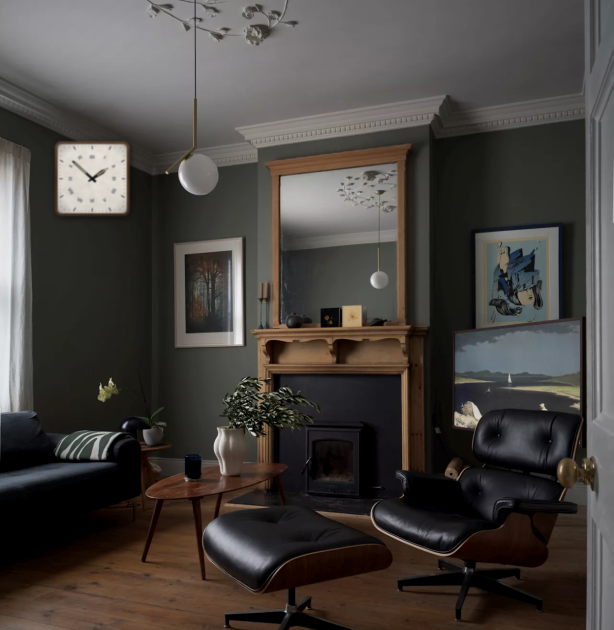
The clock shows 1.52
